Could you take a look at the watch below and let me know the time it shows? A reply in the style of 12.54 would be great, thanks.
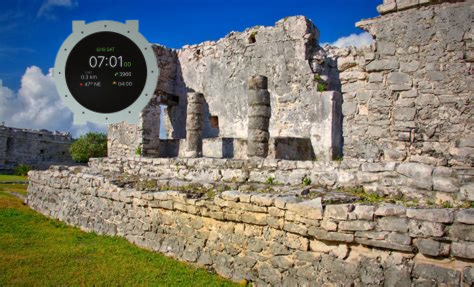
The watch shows 7.01
